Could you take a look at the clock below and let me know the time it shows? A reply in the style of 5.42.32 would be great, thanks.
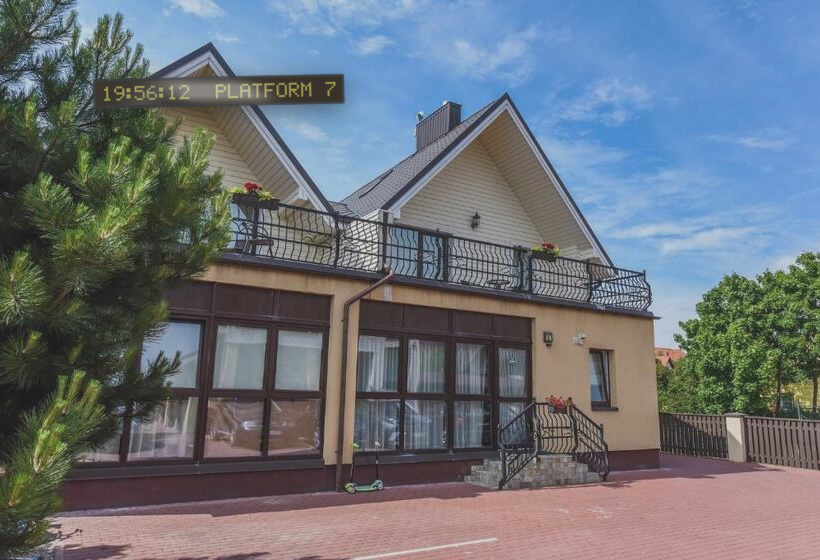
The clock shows 19.56.12
